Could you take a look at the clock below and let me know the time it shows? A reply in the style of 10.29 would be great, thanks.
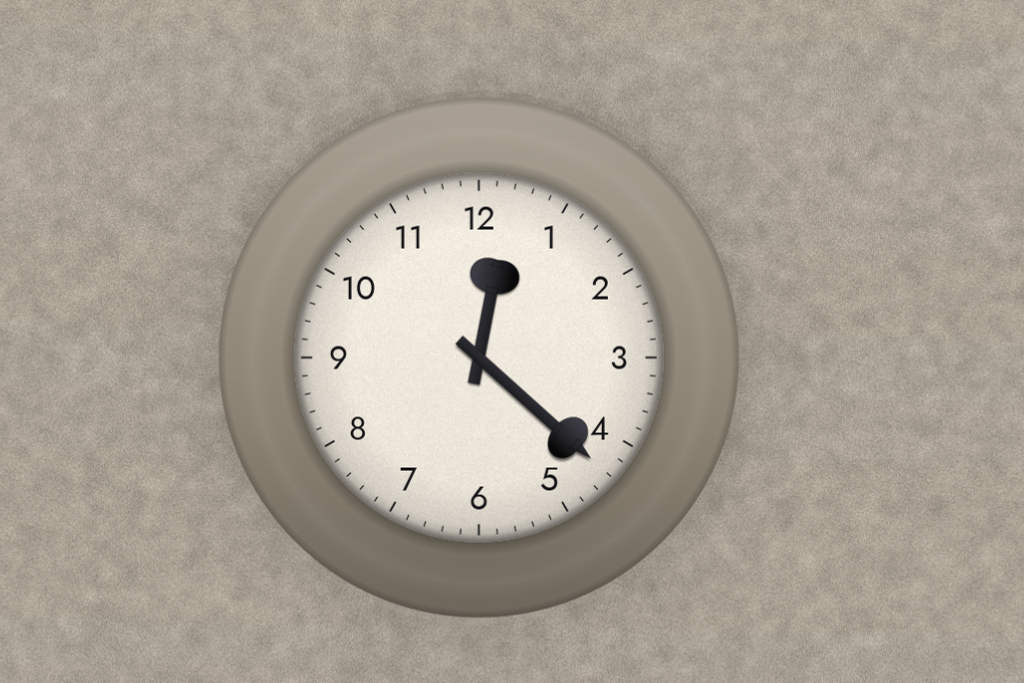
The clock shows 12.22
